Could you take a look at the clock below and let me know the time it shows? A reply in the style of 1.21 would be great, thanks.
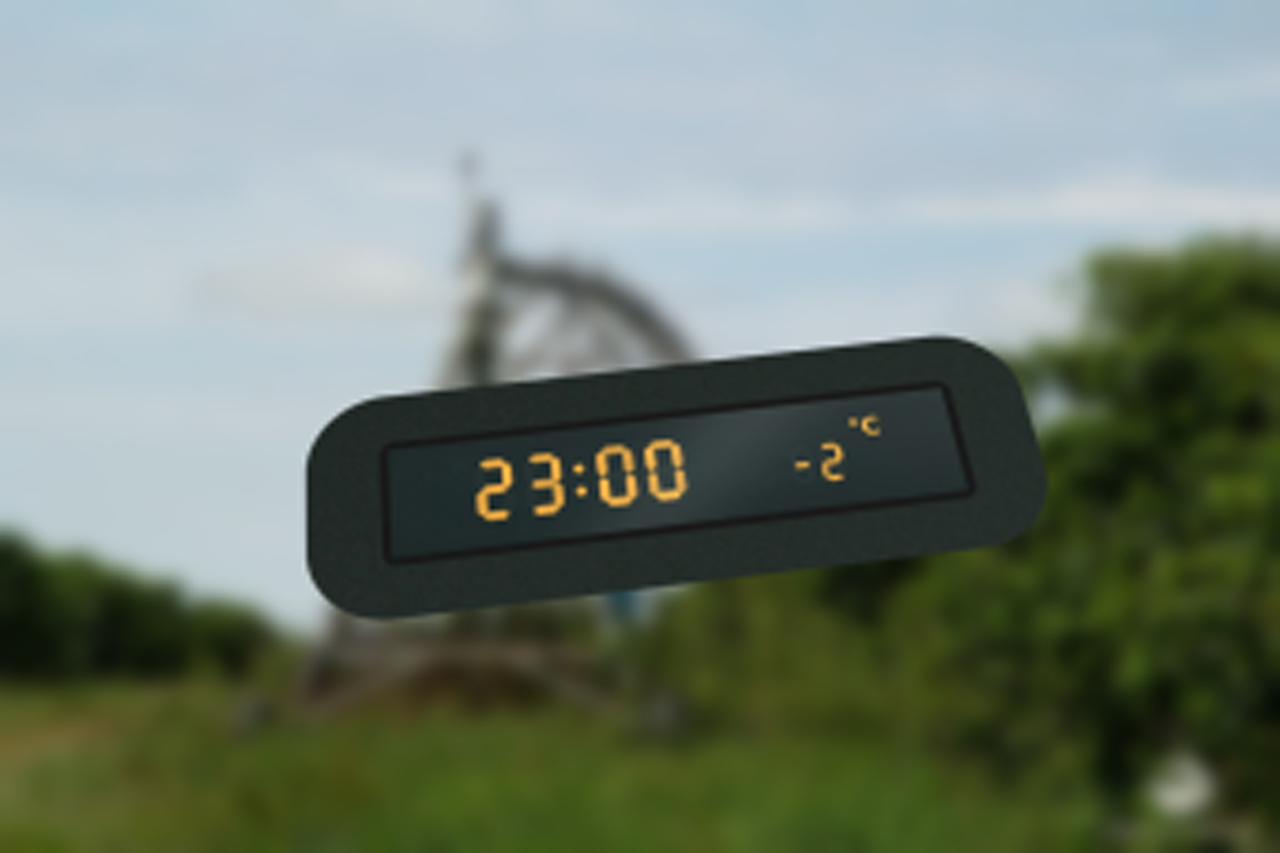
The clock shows 23.00
